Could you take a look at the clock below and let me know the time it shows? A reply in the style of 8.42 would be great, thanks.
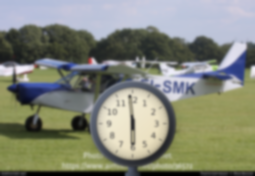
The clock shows 5.59
